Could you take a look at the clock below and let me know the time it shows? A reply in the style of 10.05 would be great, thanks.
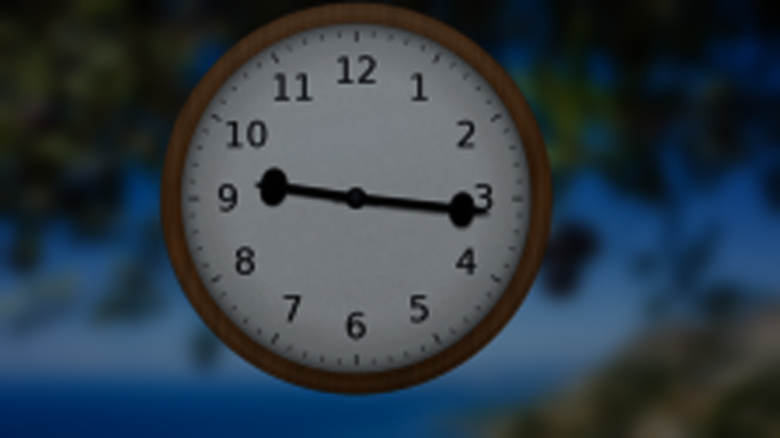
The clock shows 9.16
